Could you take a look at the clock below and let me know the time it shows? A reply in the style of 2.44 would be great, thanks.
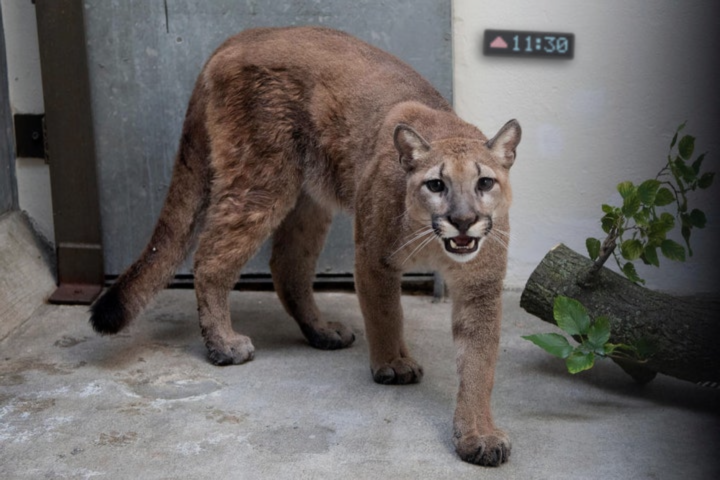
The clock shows 11.30
